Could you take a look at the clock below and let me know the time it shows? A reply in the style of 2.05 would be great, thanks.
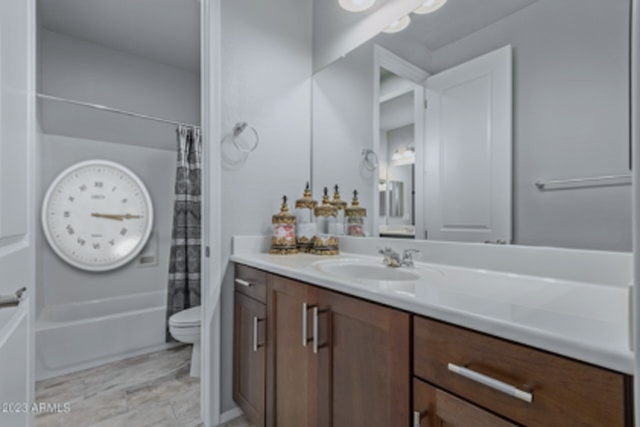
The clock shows 3.15
